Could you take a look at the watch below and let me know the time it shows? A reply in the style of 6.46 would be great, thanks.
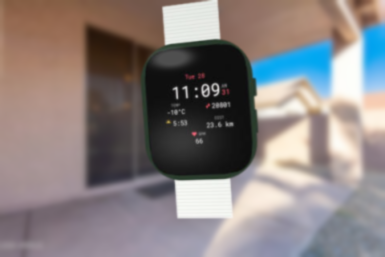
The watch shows 11.09
